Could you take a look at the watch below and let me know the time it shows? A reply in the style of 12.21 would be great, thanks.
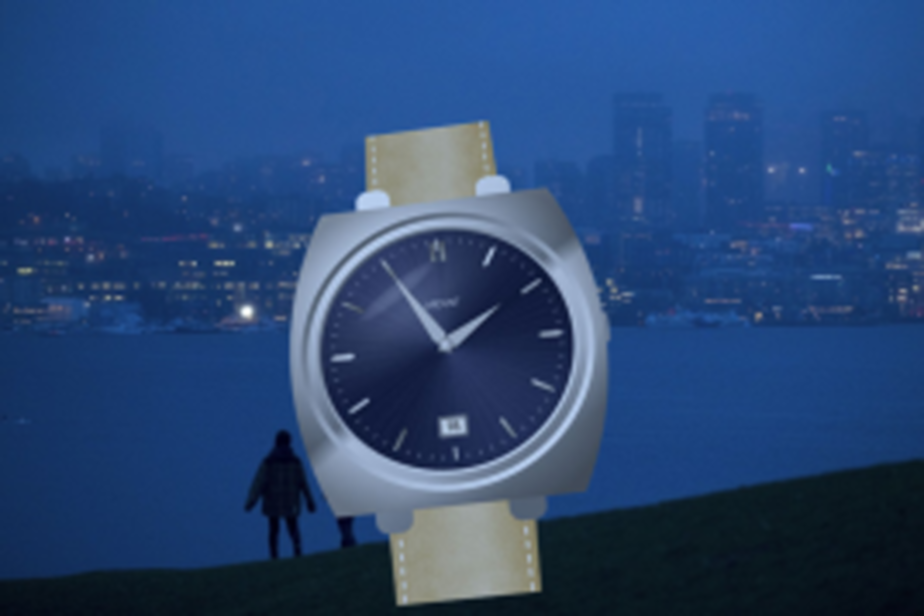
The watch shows 1.55
